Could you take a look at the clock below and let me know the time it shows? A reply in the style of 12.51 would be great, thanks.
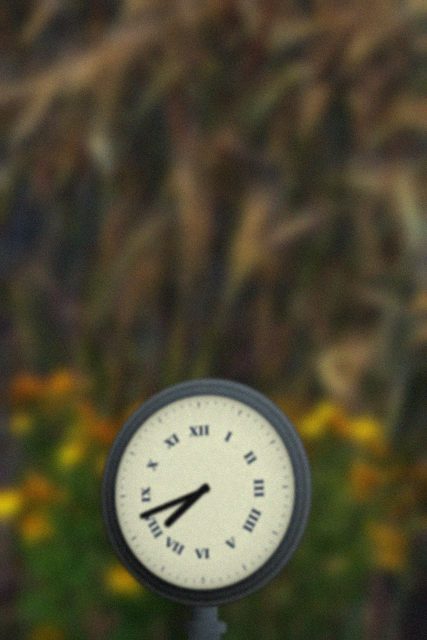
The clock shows 7.42
